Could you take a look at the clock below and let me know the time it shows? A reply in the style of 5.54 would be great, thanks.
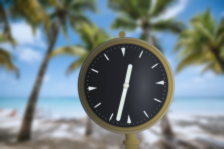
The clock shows 12.33
